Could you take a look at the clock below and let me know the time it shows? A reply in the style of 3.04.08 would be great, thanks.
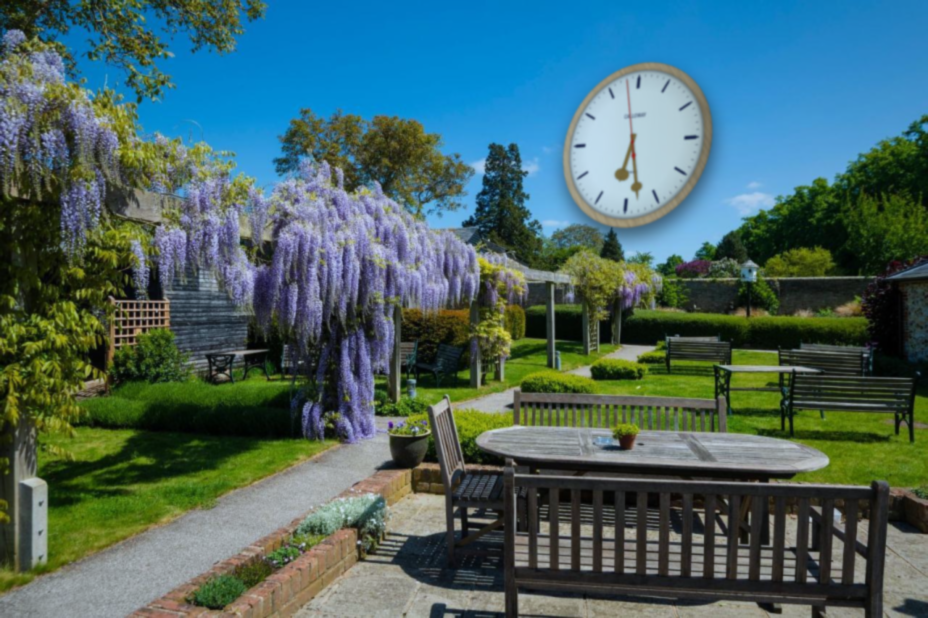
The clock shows 6.27.58
